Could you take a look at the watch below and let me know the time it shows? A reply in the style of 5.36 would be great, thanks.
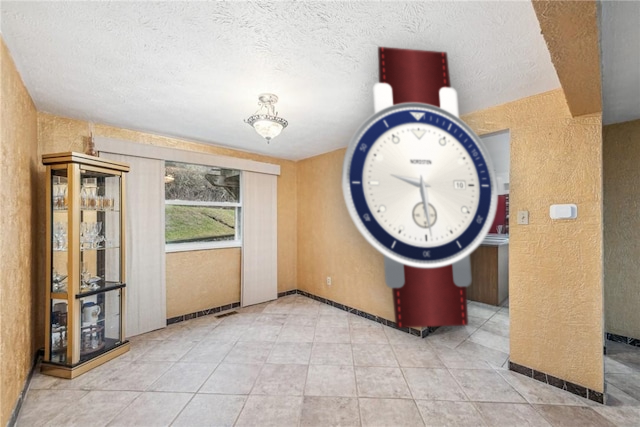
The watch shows 9.29
